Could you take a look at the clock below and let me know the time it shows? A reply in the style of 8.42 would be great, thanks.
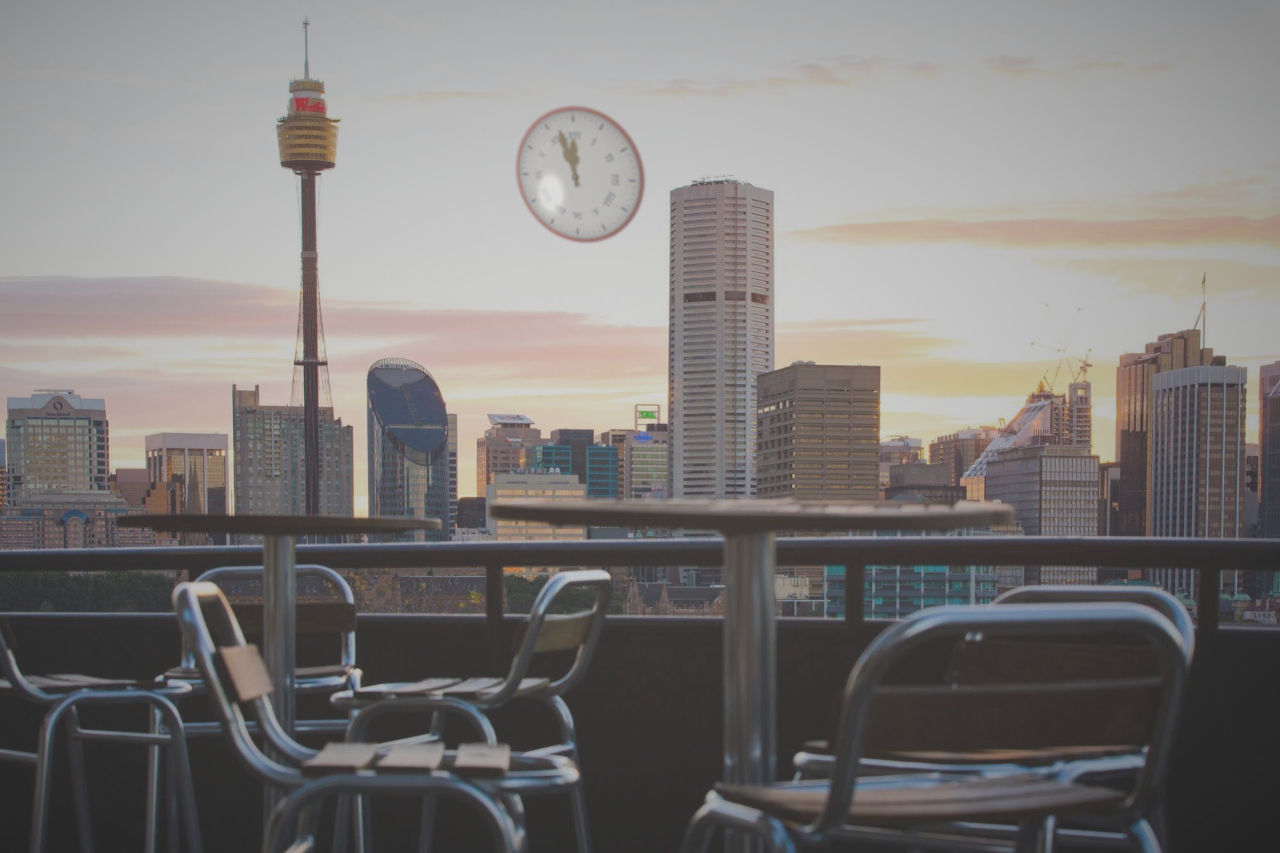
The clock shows 11.57
